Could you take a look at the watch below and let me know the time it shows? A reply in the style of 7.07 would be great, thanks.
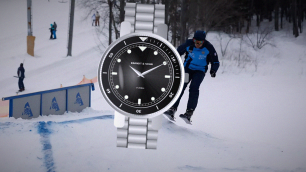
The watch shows 10.10
